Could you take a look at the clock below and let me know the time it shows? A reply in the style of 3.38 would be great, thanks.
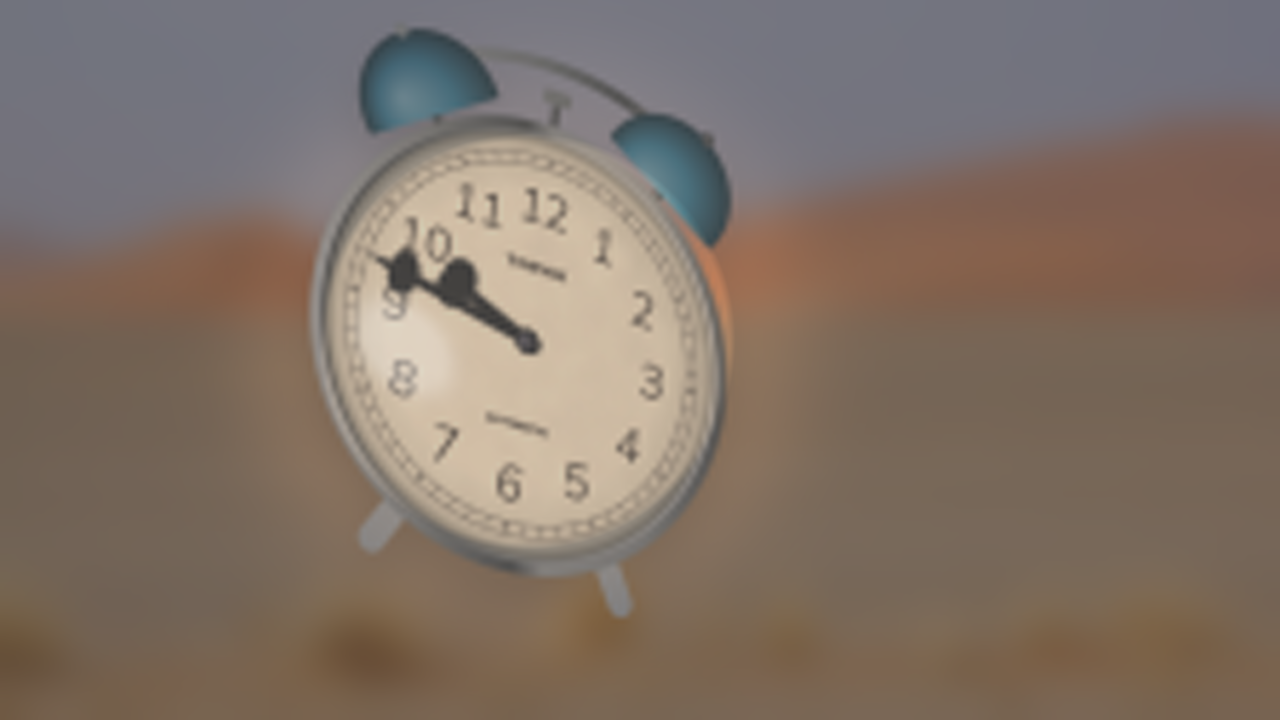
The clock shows 9.47
